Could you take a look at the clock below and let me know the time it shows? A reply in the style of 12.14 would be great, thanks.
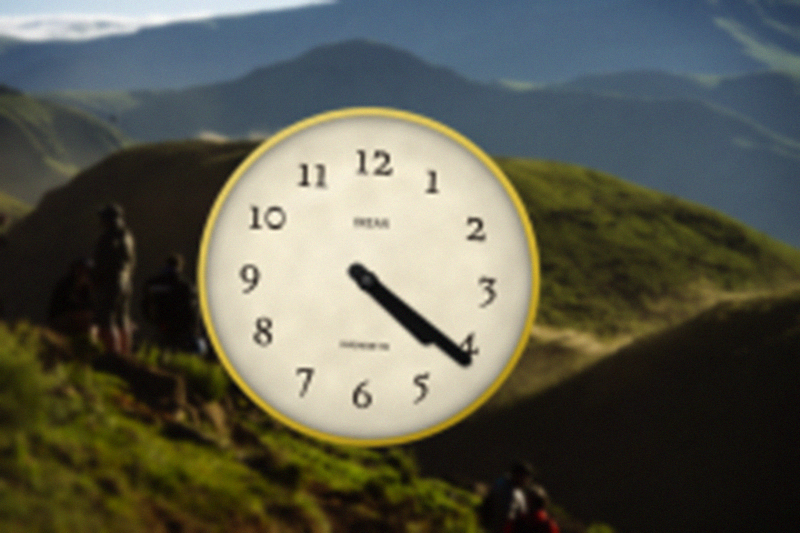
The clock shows 4.21
